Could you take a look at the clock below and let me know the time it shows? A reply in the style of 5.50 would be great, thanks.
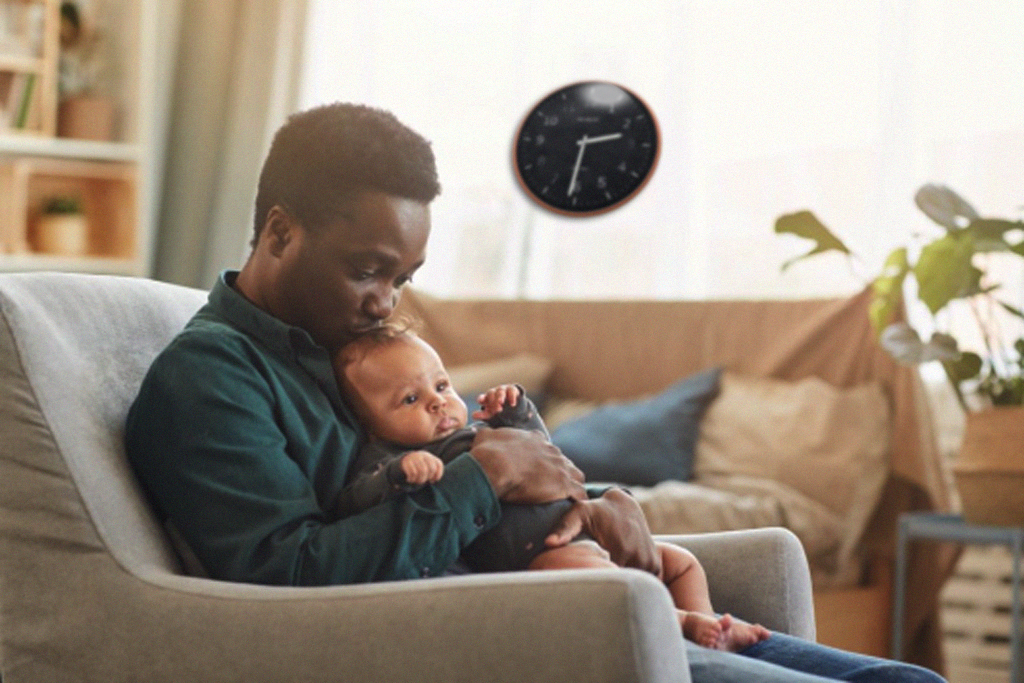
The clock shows 2.31
